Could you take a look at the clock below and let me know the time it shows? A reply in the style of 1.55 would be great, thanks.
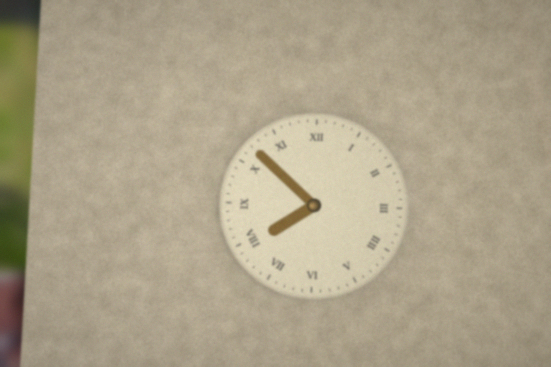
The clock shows 7.52
